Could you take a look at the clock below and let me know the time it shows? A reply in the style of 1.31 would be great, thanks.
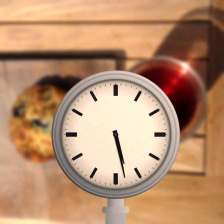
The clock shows 5.28
